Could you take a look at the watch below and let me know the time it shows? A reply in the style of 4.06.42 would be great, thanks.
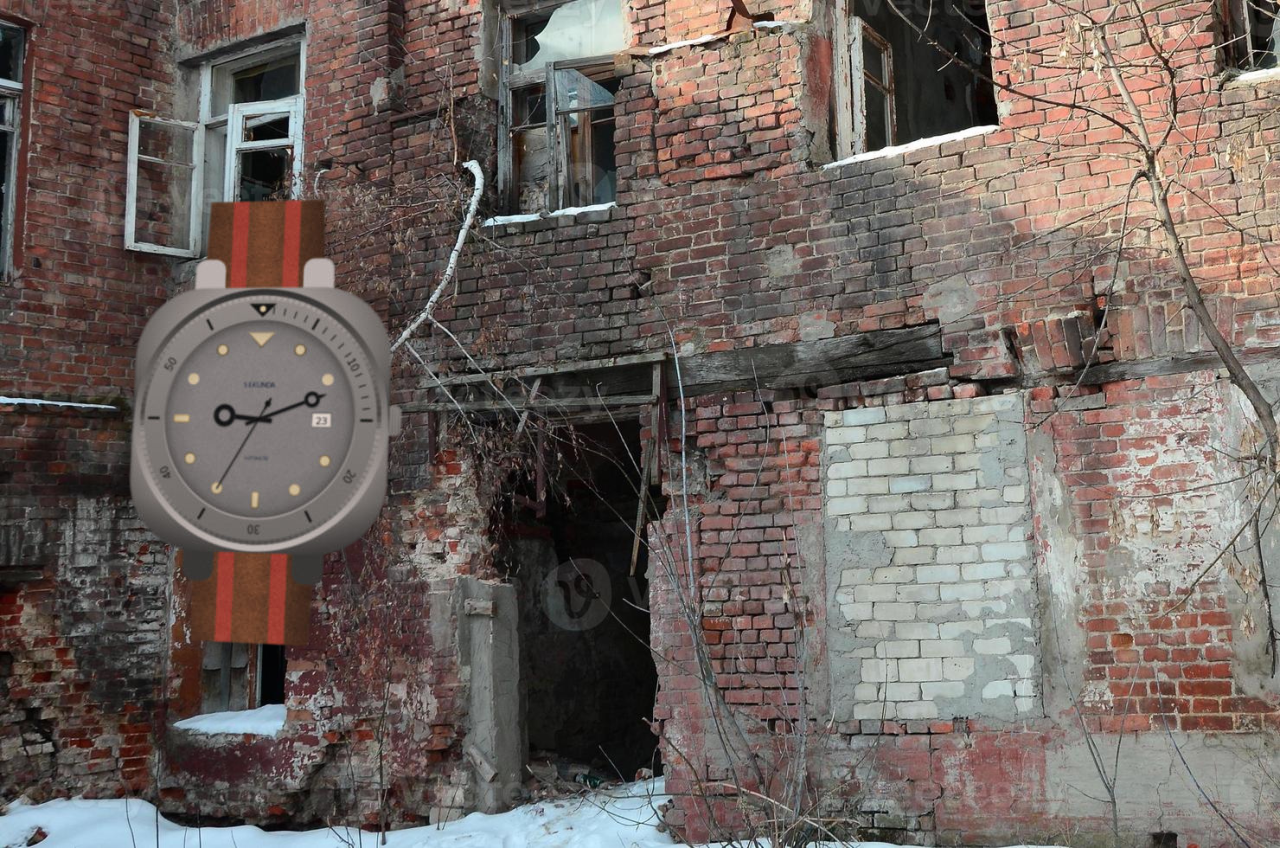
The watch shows 9.11.35
